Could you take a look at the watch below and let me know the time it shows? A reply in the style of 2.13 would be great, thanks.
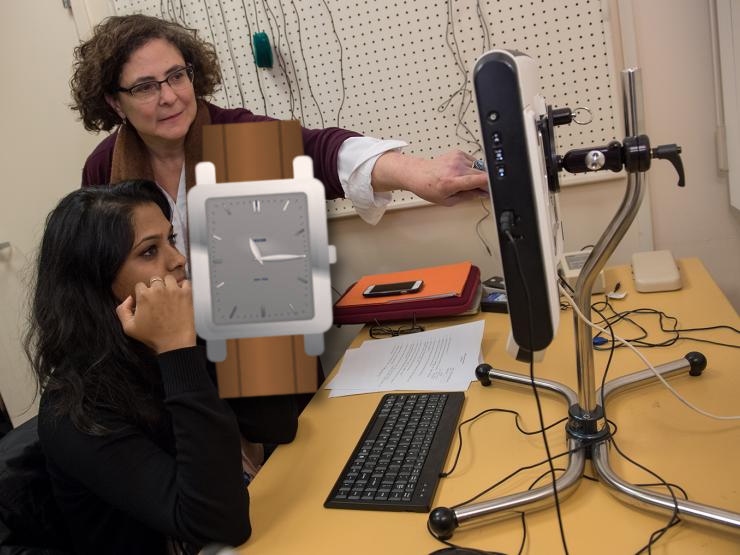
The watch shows 11.15
